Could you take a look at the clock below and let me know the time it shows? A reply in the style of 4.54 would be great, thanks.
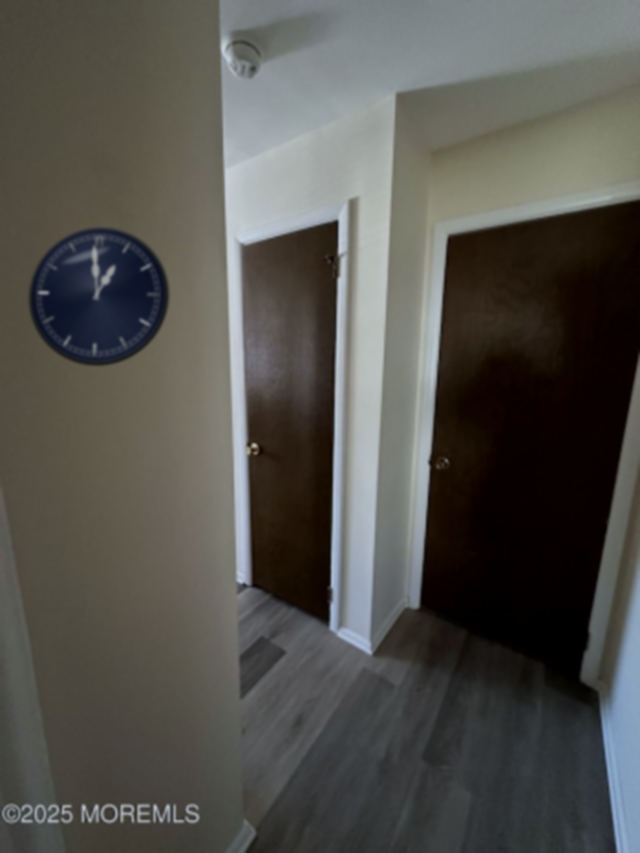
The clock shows 12.59
